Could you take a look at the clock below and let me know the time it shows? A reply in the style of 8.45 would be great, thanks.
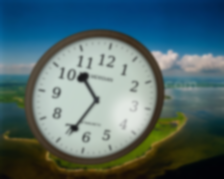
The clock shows 10.34
